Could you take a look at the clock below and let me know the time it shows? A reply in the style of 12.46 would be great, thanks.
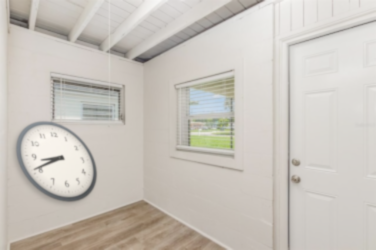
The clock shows 8.41
